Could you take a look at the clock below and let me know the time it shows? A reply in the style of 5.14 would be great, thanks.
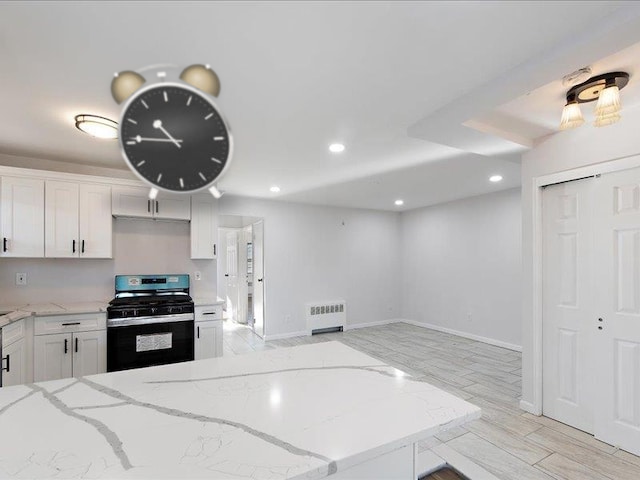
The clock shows 10.46
